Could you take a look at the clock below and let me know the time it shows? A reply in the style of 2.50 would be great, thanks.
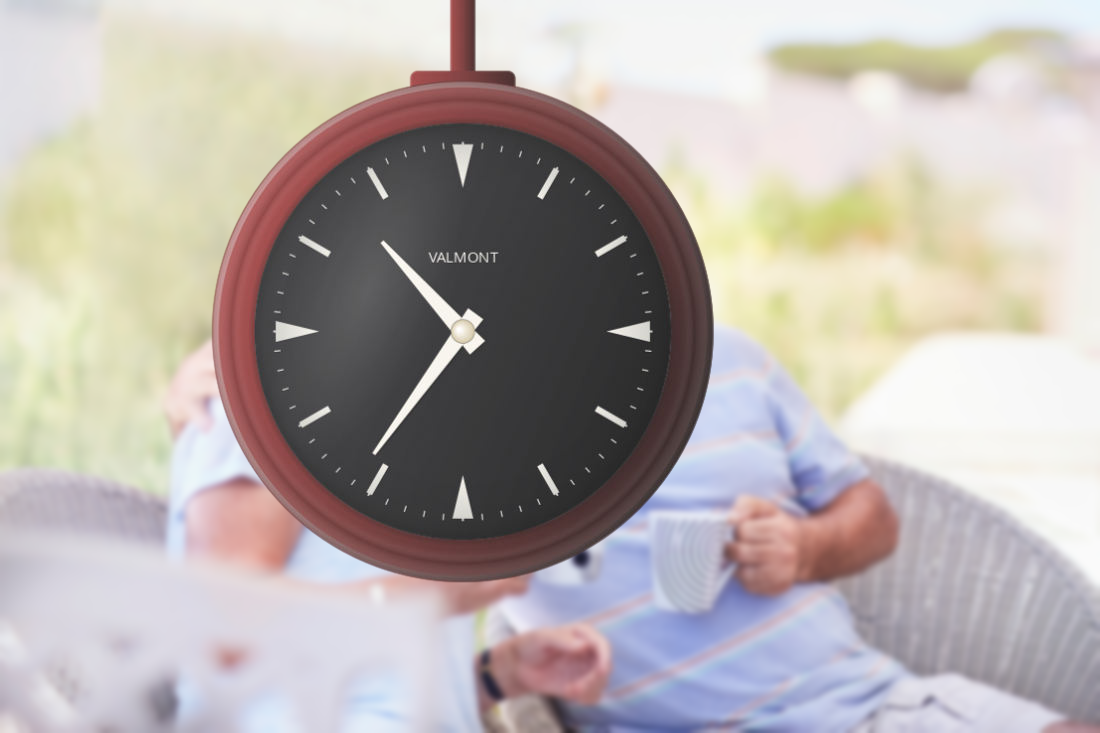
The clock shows 10.36
